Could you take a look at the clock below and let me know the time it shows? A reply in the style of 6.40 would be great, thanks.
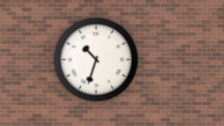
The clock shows 10.33
